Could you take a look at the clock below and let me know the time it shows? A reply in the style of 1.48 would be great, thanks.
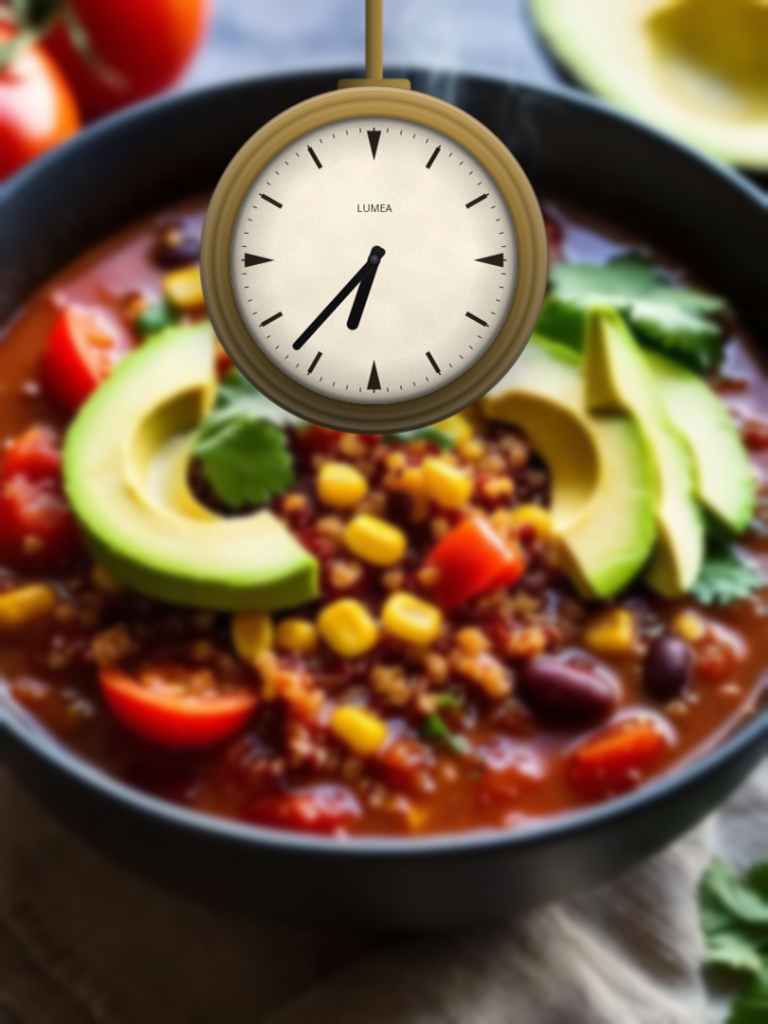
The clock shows 6.37
